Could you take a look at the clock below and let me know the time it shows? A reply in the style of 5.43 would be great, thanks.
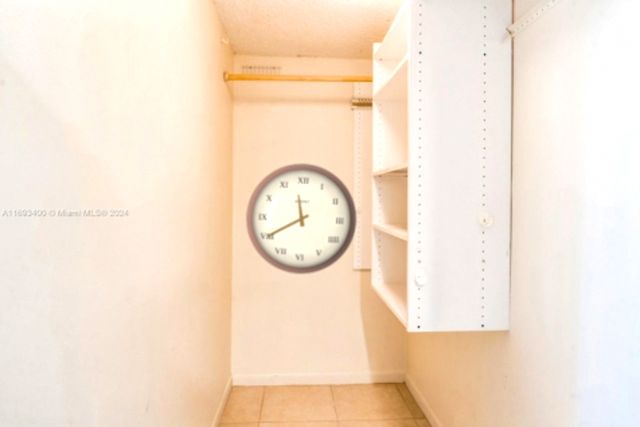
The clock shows 11.40
